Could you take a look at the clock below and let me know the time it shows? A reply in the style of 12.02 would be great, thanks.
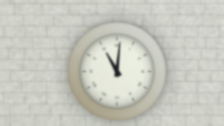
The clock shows 11.01
